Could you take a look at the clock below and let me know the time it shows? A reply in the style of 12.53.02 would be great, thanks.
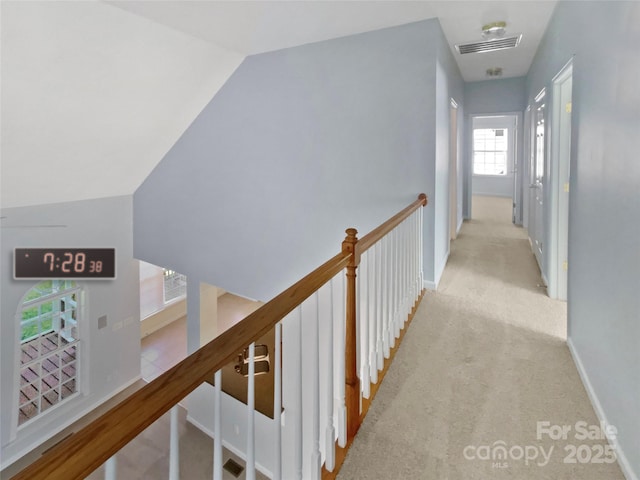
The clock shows 7.28.38
